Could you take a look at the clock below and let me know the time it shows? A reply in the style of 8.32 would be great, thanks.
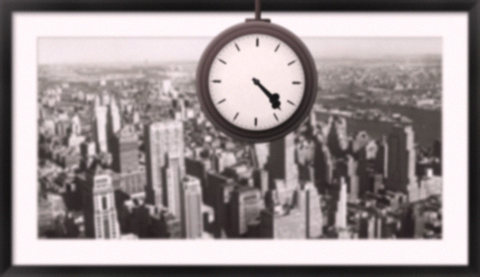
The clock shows 4.23
